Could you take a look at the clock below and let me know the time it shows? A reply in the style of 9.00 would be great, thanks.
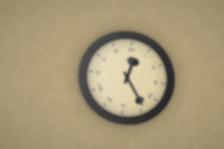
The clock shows 12.24
